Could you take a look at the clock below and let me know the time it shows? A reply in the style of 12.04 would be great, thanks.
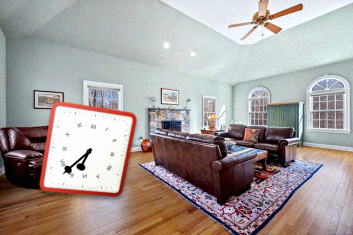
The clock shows 6.37
